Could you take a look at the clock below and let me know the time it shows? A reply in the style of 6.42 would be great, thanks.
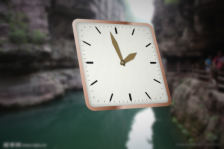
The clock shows 1.58
